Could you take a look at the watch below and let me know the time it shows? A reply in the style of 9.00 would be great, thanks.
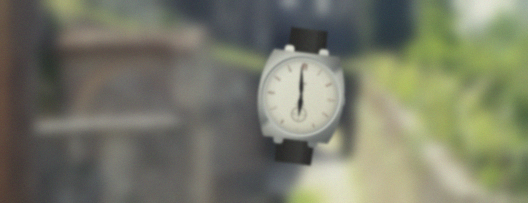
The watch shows 5.59
